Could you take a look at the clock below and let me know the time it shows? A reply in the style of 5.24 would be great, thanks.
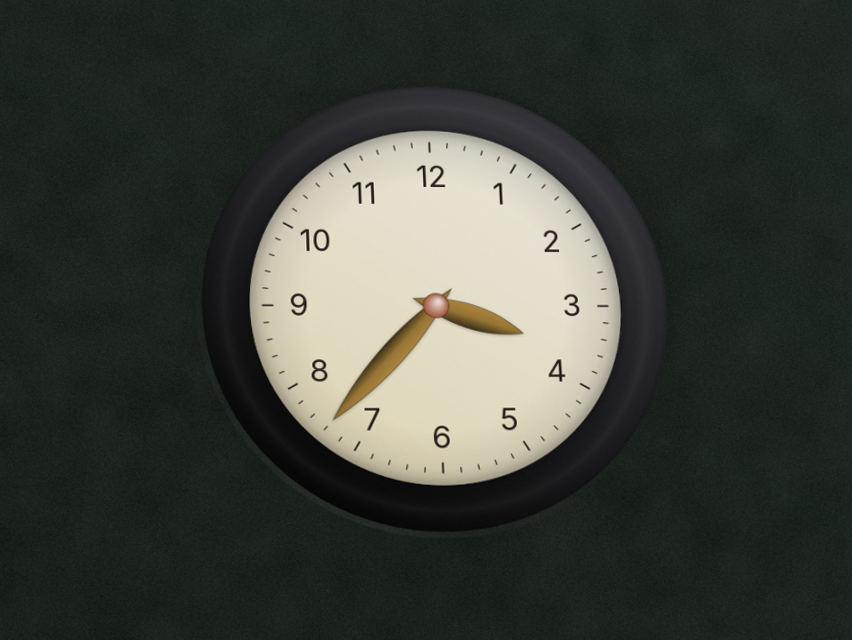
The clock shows 3.37
